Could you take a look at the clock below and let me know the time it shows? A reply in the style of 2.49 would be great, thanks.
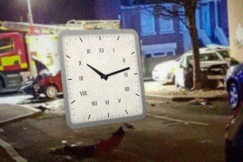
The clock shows 10.13
